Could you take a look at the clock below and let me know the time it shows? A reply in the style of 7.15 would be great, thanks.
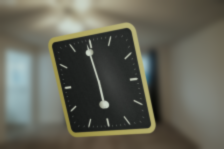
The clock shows 5.59
